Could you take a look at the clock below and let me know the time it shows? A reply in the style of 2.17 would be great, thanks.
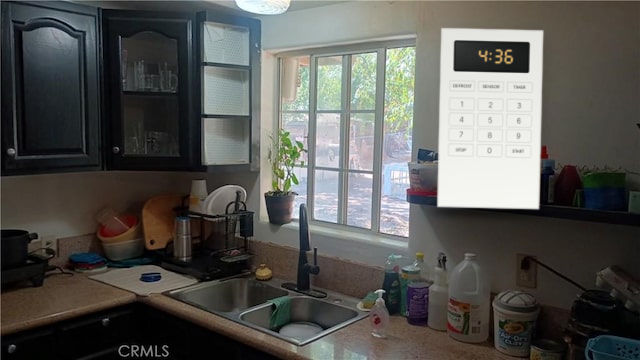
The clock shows 4.36
